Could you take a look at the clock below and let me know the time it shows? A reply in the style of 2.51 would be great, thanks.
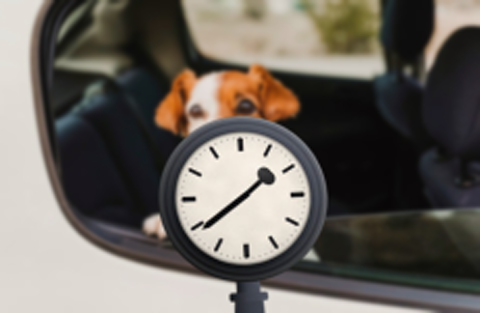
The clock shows 1.39
